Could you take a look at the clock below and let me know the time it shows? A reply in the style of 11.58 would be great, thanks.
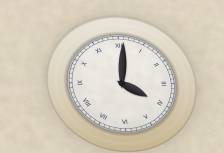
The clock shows 4.01
